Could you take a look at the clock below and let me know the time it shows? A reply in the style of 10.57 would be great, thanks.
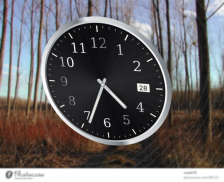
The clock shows 4.34
